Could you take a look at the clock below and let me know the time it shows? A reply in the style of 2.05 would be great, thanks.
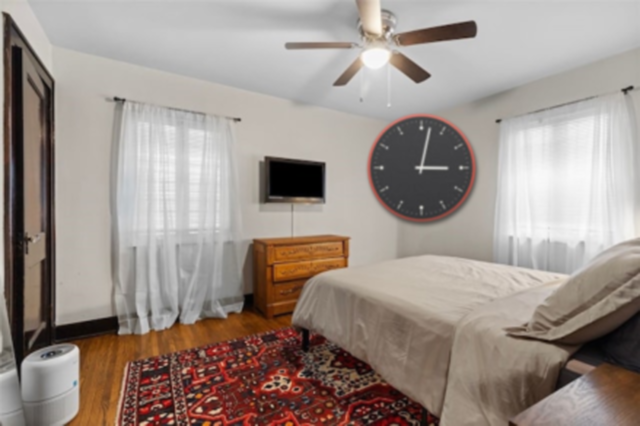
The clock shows 3.02
